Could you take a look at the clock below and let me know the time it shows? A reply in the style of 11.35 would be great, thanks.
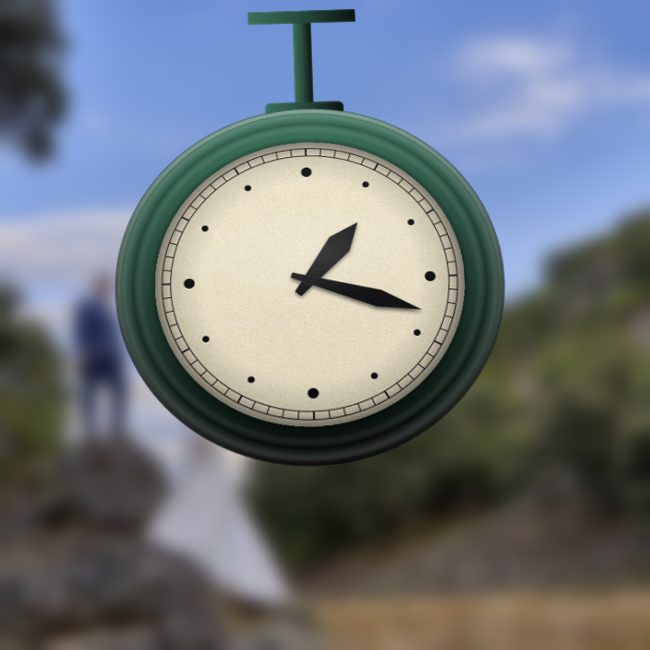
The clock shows 1.18
